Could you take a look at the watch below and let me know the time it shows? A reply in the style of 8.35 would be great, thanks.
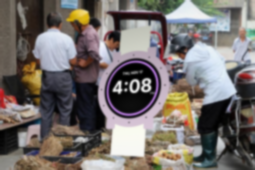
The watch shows 4.08
